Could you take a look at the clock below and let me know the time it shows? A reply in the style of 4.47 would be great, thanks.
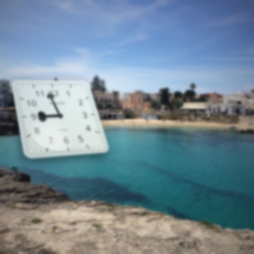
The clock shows 8.58
